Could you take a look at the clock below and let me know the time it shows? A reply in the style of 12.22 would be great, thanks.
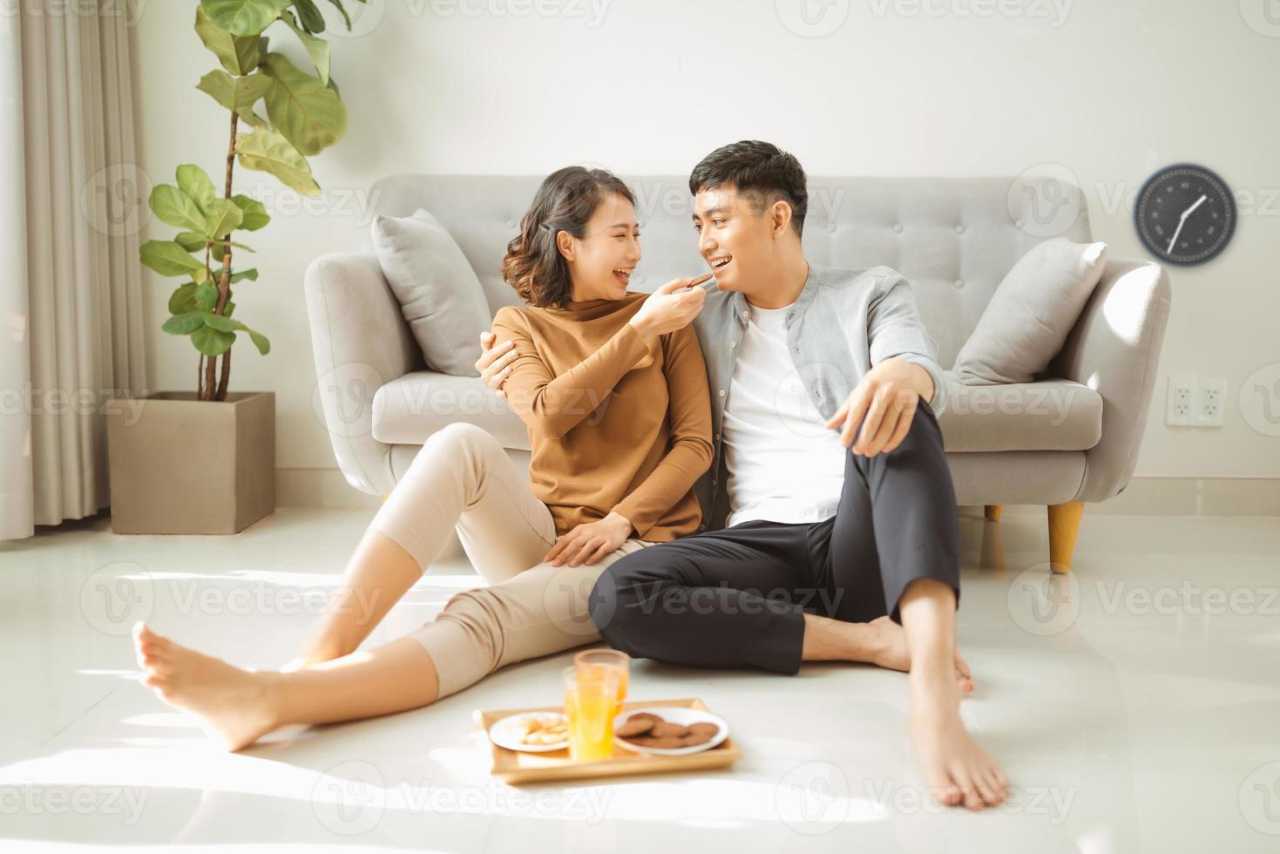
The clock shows 1.34
